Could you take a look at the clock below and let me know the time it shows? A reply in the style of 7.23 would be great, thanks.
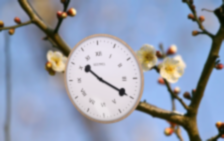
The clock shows 10.20
